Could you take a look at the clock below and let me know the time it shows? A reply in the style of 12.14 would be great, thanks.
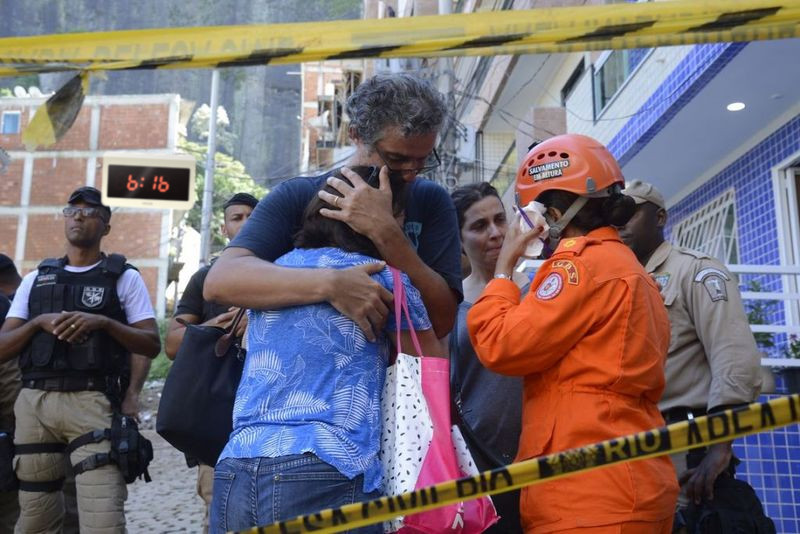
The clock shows 6.16
